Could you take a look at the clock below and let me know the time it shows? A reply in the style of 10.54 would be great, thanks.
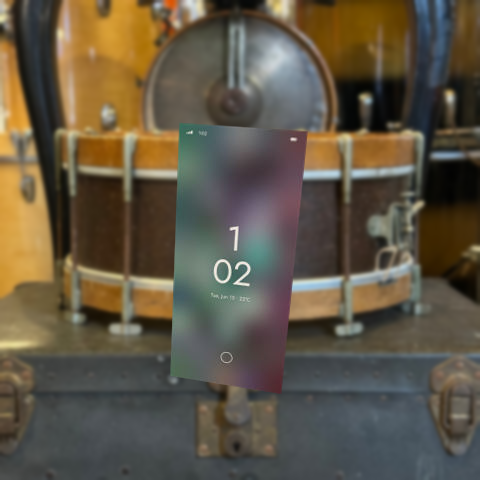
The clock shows 1.02
